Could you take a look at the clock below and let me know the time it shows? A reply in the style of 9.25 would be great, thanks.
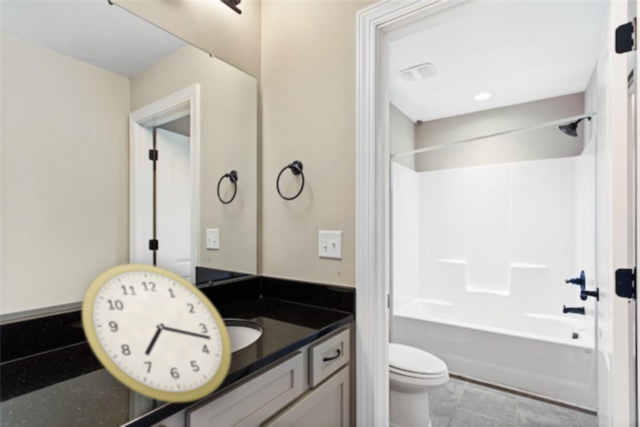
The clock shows 7.17
